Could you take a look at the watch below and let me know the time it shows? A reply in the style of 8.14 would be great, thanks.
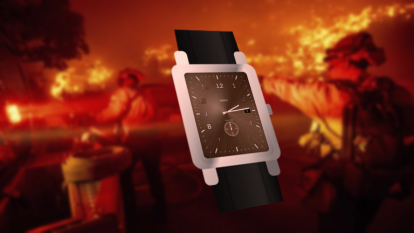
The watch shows 2.14
